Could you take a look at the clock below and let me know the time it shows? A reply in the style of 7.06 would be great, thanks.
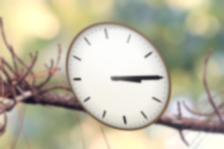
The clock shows 3.15
